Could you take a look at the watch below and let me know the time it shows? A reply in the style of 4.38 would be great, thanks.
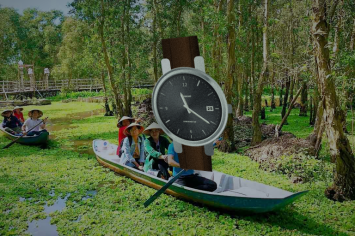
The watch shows 11.21
